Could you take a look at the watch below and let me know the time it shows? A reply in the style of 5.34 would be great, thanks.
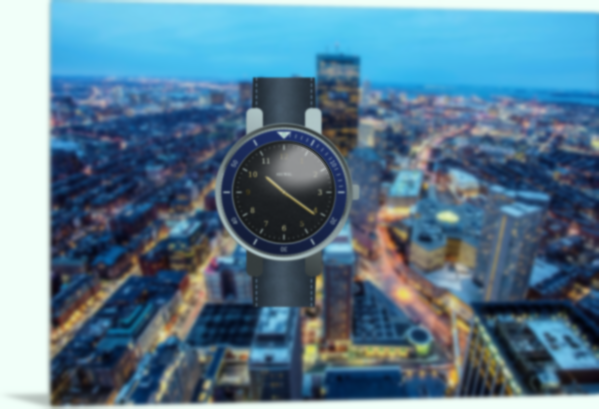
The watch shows 10.21
